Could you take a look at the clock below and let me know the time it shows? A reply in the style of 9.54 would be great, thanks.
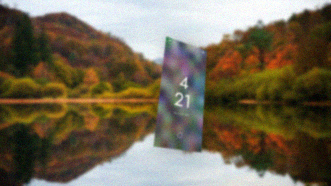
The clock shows 4.21
